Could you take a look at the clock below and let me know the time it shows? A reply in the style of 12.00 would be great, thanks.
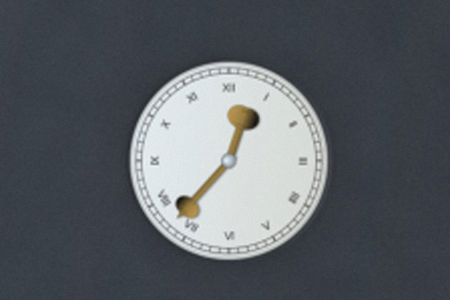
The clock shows 12.37
